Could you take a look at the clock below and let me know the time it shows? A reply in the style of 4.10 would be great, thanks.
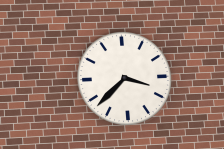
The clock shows 3.38
